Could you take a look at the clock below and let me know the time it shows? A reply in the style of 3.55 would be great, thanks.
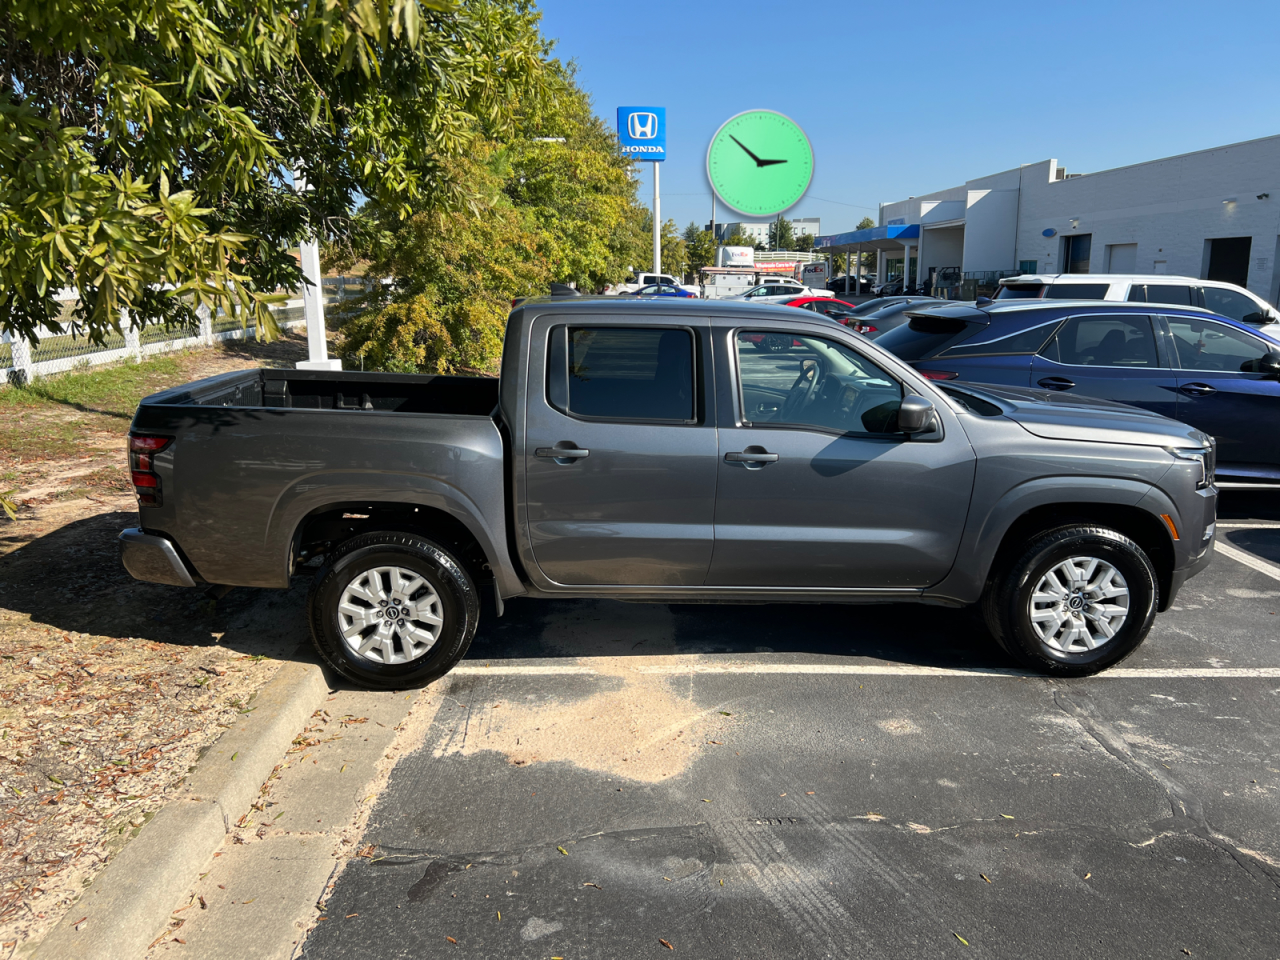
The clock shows 2.52
